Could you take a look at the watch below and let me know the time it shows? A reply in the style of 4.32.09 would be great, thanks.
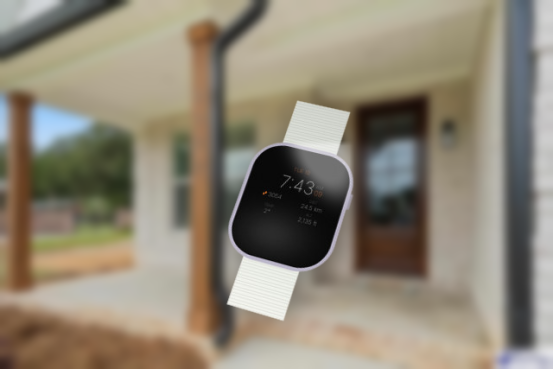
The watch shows 7.43.09
